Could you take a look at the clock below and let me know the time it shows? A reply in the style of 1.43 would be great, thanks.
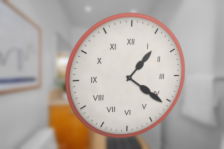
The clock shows 1.21
